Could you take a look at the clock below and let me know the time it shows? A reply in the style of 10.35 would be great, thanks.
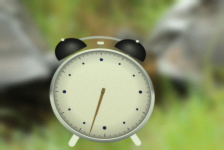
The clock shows 6.33
